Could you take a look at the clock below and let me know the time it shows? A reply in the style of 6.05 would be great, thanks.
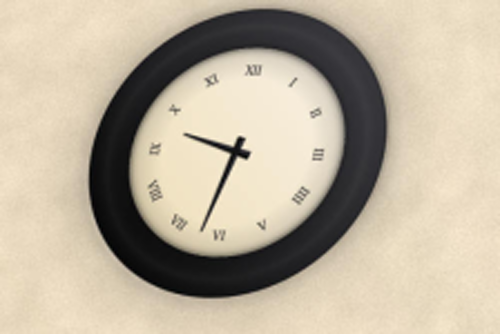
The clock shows 9.32
